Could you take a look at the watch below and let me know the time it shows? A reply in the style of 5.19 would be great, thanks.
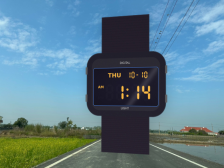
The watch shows 1.14
